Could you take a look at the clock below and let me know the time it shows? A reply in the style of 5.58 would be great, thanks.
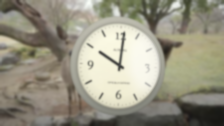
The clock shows 10.01
